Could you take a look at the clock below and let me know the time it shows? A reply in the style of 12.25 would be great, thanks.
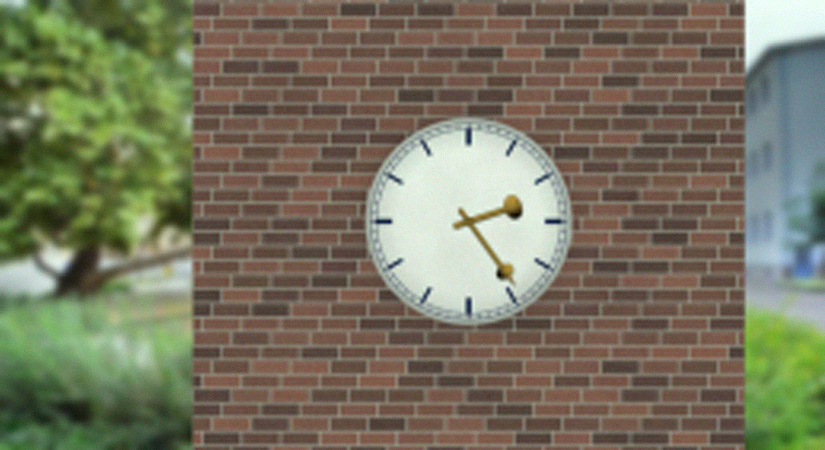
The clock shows 2.24
